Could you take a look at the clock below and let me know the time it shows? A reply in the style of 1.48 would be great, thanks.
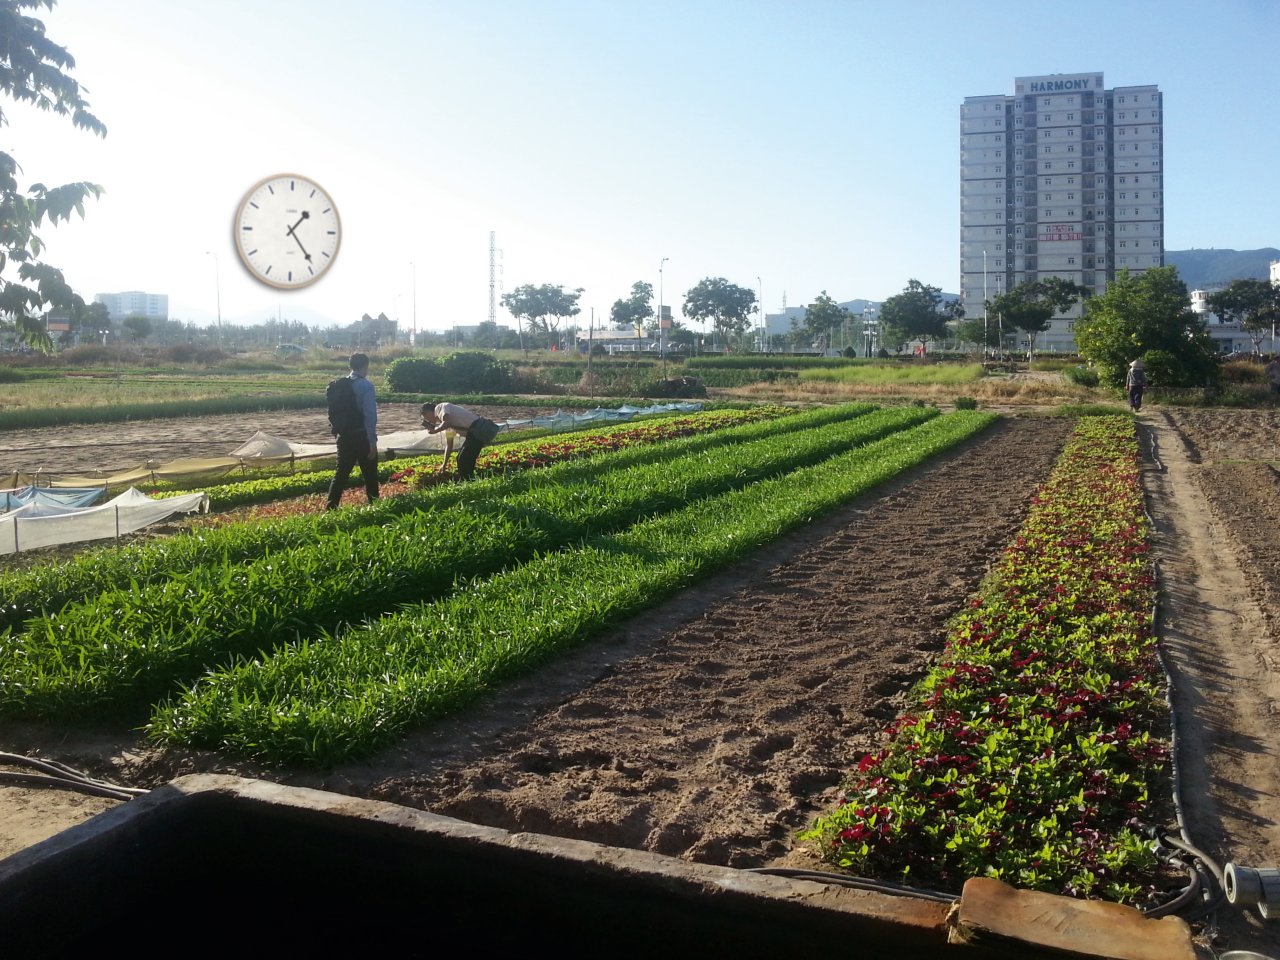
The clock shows 1.24
